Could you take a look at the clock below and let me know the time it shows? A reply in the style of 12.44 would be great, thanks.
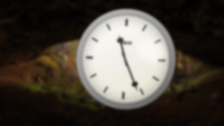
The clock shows 11.26
